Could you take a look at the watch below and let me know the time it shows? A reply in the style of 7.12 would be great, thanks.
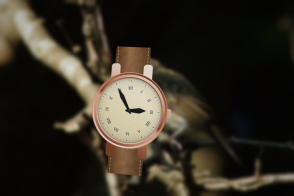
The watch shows 2.55
